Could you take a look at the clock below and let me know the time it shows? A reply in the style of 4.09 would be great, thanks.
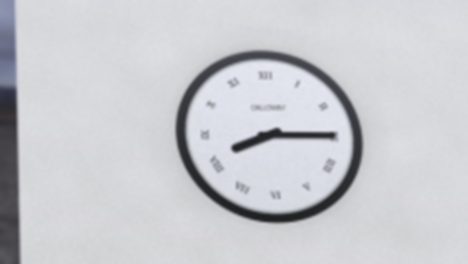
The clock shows 8.15
